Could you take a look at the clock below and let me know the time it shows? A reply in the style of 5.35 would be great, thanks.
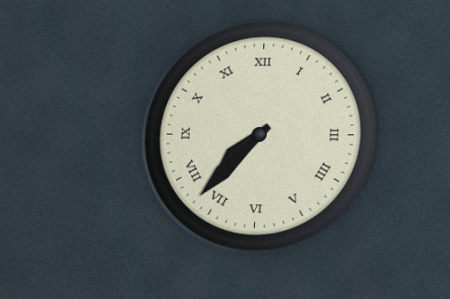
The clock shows 7.37
